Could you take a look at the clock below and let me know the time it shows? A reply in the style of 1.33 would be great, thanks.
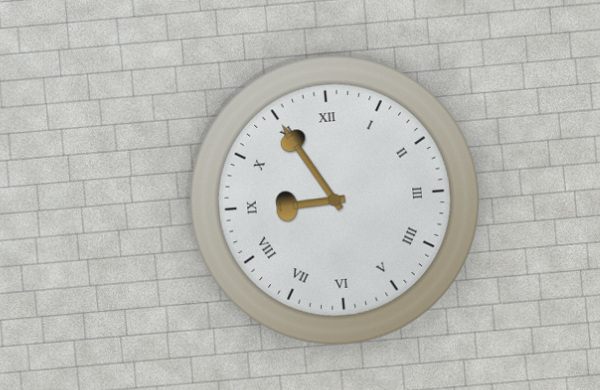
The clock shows 8.55
